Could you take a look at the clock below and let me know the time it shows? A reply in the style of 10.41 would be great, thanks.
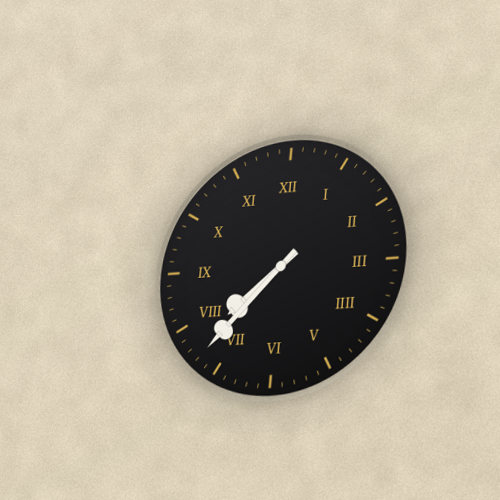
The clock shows 7.37
